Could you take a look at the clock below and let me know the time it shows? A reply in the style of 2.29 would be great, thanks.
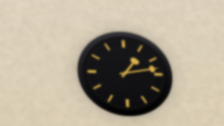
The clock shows 1.13
